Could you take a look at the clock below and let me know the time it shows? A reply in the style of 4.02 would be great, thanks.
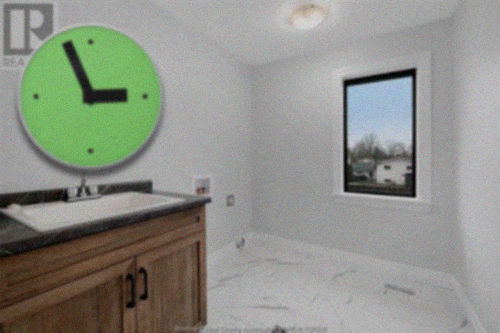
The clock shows 2.56
